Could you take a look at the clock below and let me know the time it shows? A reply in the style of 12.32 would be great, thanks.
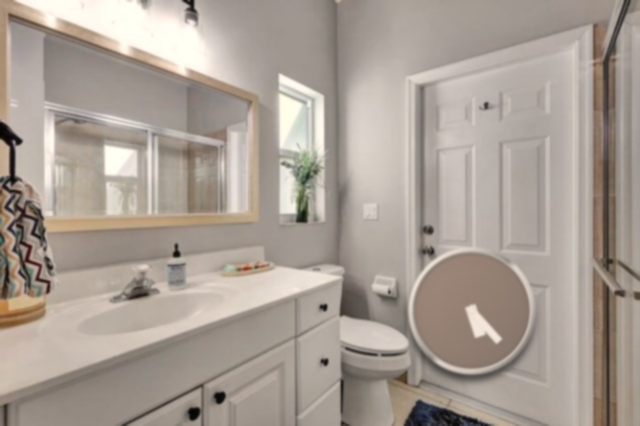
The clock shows 5.23
